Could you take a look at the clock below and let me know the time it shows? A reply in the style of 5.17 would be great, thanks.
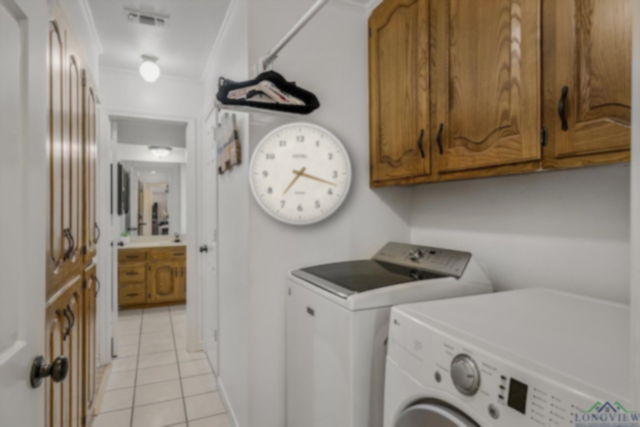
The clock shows 7.18
